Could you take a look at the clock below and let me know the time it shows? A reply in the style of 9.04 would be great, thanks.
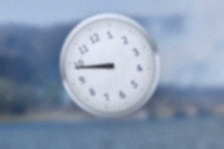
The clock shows 9.49
